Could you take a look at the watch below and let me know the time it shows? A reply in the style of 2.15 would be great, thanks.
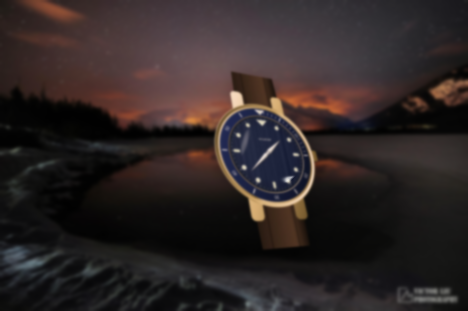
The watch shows 1.38
